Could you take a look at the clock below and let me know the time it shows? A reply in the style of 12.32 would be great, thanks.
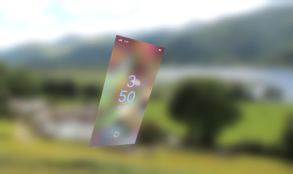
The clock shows 3.50
